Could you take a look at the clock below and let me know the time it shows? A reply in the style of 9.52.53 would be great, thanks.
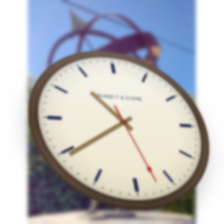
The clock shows 10.39.27
